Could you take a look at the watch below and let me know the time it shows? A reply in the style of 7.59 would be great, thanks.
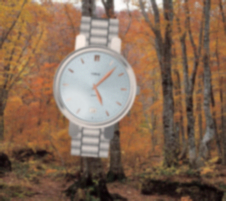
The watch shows 5.07
